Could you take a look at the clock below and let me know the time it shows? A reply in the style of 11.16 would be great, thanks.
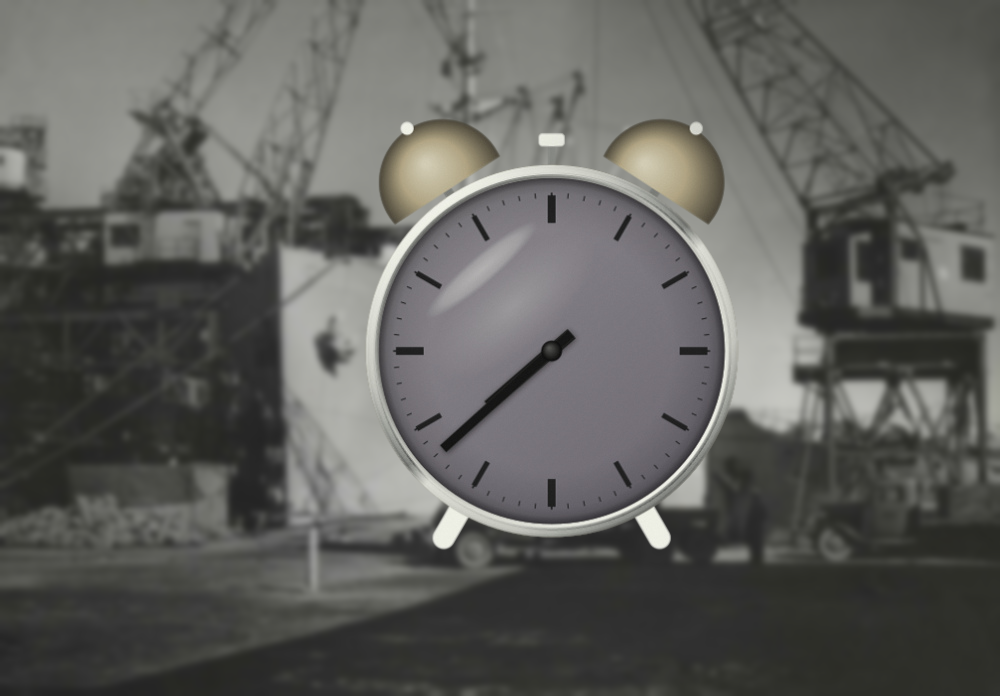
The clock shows 7.38
